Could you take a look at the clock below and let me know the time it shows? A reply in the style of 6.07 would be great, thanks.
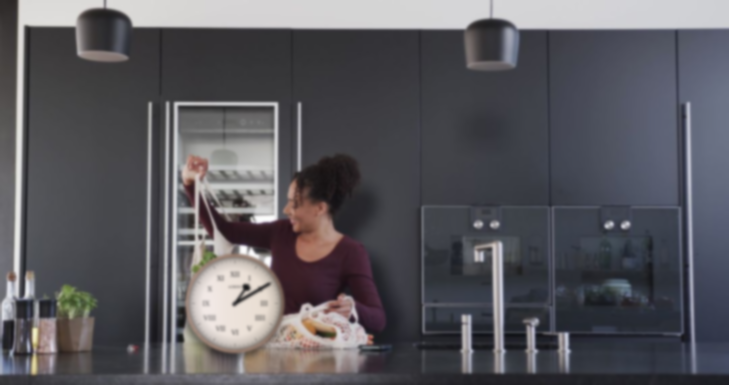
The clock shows 1.10
